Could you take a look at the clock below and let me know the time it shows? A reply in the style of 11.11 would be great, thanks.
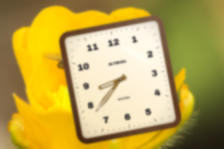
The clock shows 8.38
